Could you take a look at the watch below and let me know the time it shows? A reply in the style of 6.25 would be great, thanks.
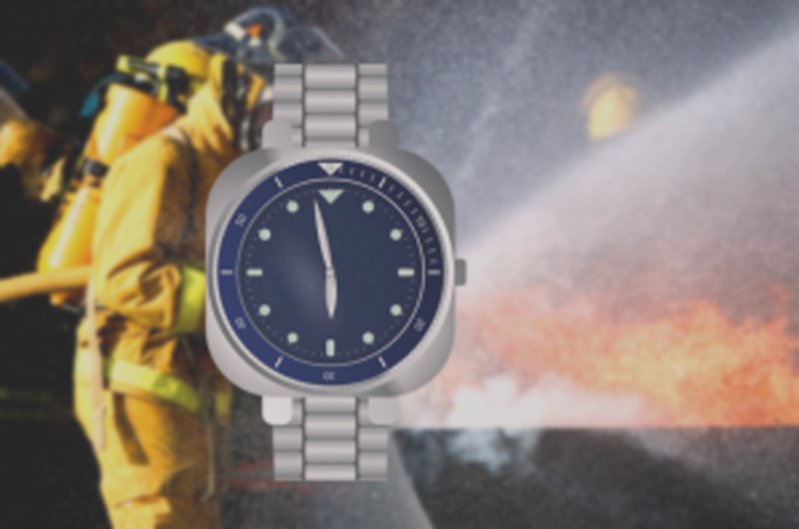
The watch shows 5.58
